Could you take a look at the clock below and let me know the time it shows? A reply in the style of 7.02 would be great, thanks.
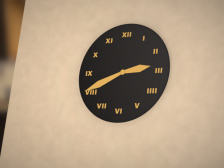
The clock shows 2.41
